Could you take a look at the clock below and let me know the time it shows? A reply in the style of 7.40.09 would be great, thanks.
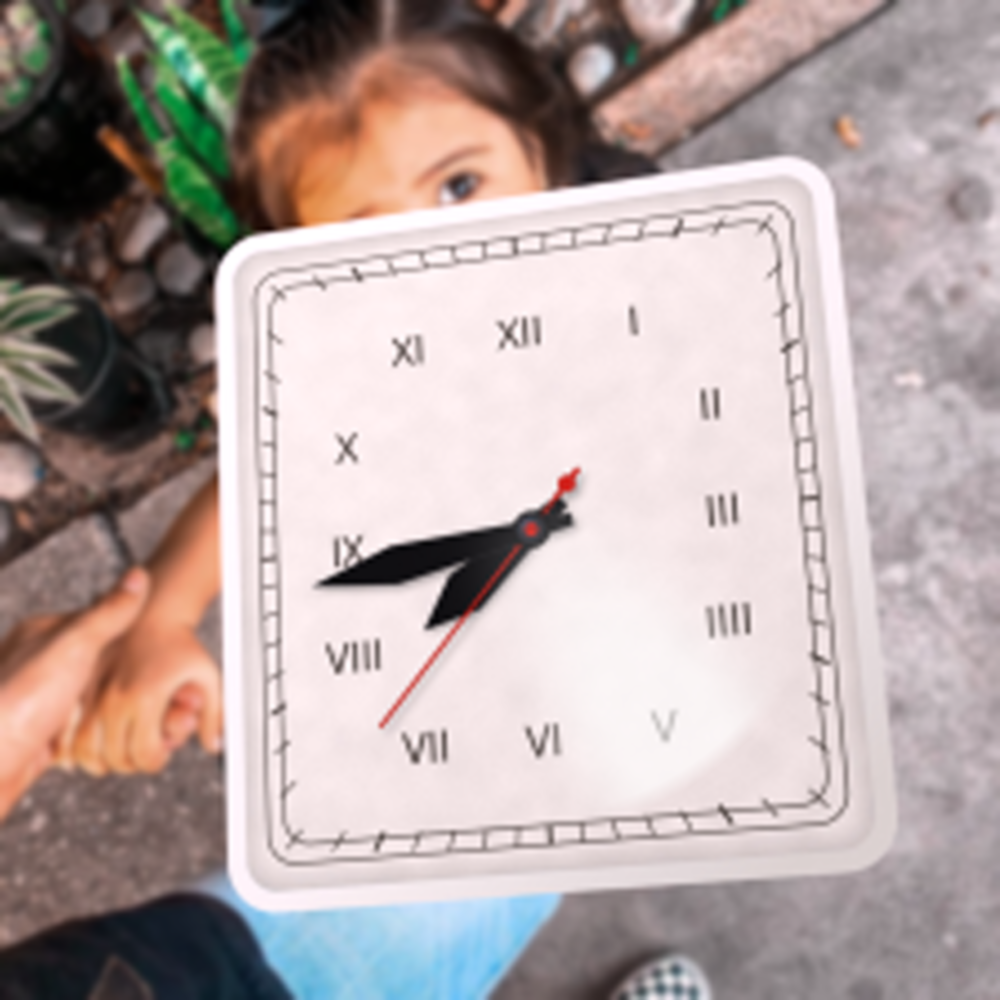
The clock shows 7.43.37
